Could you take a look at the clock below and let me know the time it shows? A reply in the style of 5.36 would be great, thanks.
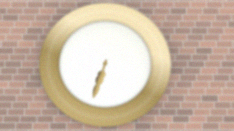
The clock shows 6.33
